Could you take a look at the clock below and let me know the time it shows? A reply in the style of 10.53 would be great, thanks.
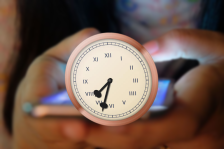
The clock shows 7.33
